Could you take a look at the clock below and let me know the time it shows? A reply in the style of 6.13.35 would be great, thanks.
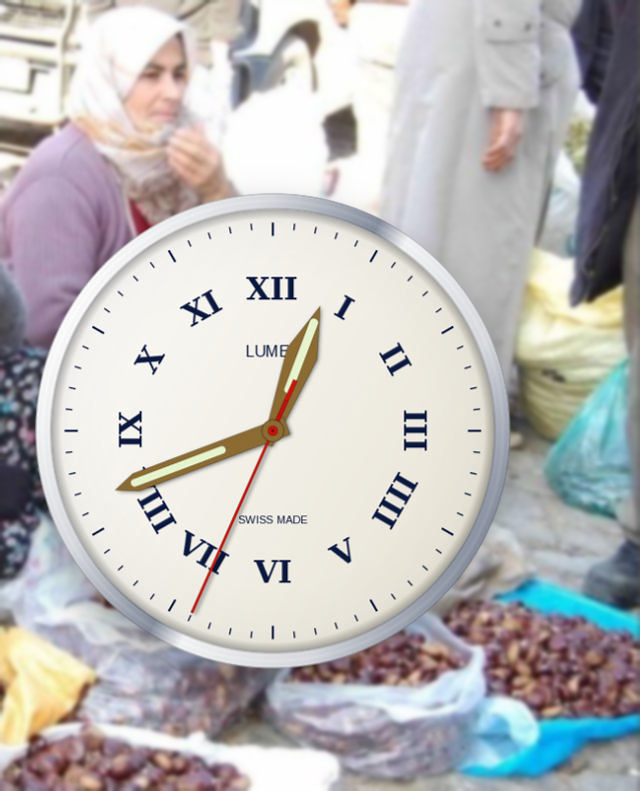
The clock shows 12.41.34
